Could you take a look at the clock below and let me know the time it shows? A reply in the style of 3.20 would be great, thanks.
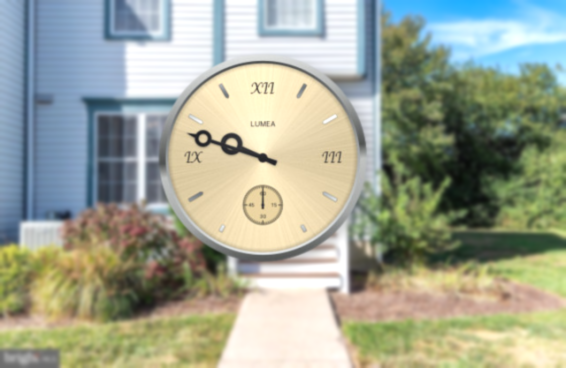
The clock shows 9.48
